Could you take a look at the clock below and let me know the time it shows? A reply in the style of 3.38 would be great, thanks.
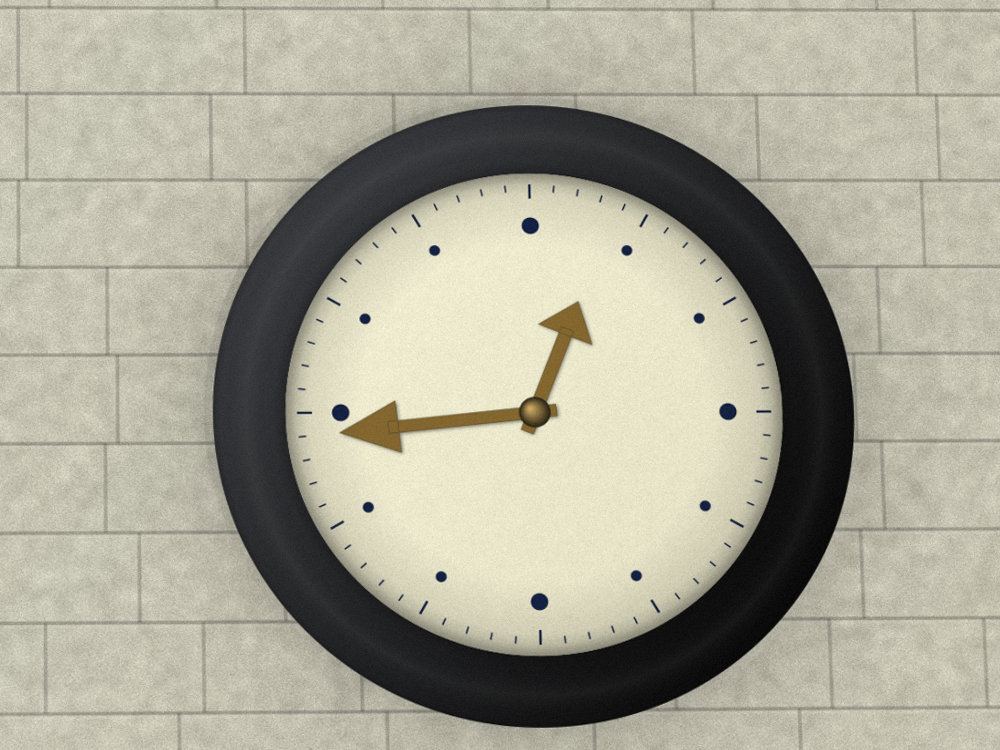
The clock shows 12.44
